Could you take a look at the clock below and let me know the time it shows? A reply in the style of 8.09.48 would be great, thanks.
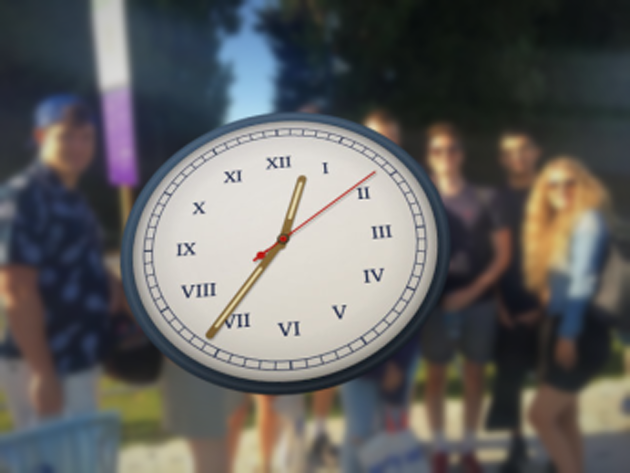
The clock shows 12.36.09
